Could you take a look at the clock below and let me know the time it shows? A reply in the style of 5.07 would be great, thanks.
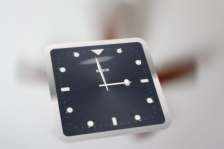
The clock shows 2.59
